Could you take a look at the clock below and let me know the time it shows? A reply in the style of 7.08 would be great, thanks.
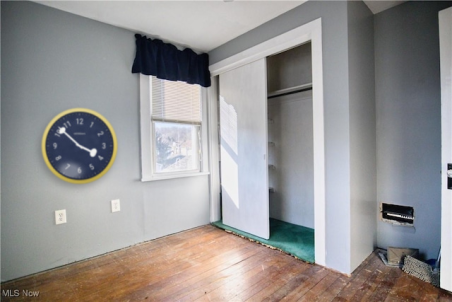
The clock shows 3.52
